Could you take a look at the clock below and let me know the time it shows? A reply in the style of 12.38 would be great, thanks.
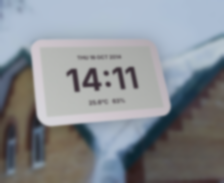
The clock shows 14.11
